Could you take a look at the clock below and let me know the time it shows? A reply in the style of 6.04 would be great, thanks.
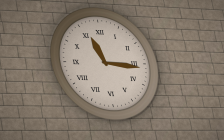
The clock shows 11.16
